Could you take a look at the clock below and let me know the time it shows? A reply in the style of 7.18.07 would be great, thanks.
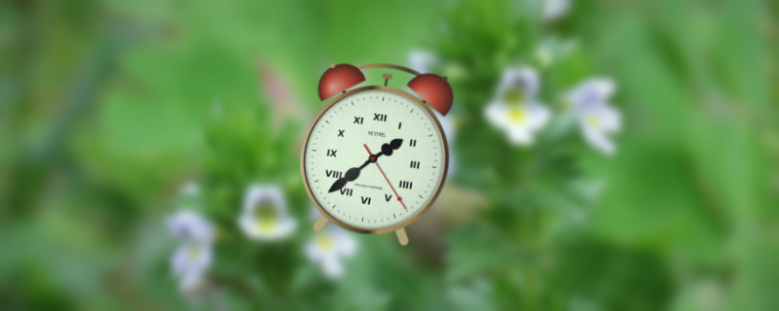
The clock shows 1.37.23
